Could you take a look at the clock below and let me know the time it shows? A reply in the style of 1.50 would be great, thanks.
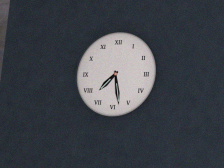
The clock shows 7.28
